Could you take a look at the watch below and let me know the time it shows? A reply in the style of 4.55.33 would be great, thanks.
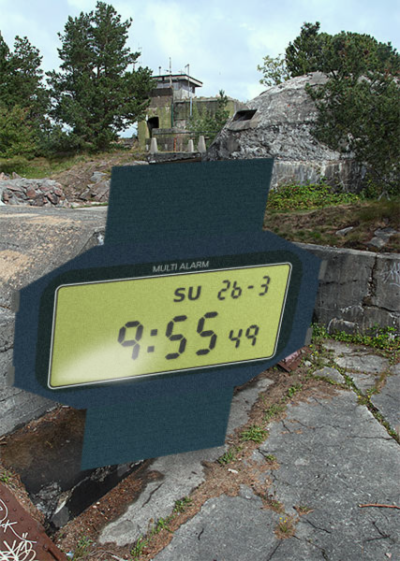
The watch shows 9.55.49
